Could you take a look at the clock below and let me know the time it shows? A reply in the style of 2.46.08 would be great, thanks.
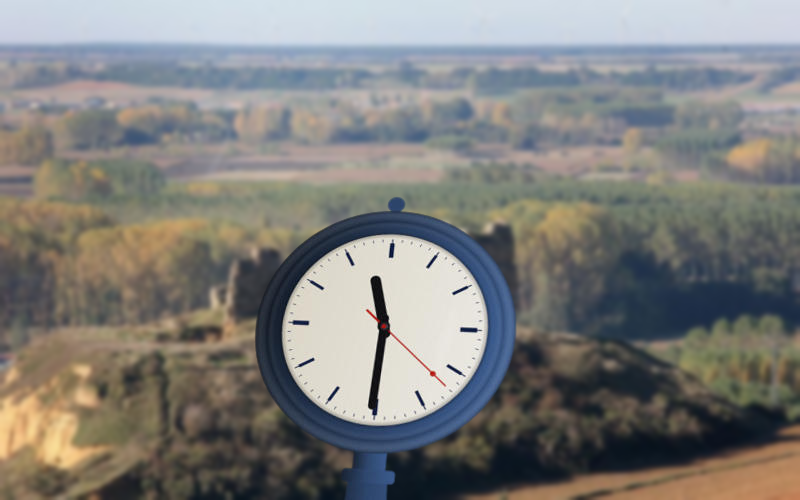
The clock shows 11.30.22
